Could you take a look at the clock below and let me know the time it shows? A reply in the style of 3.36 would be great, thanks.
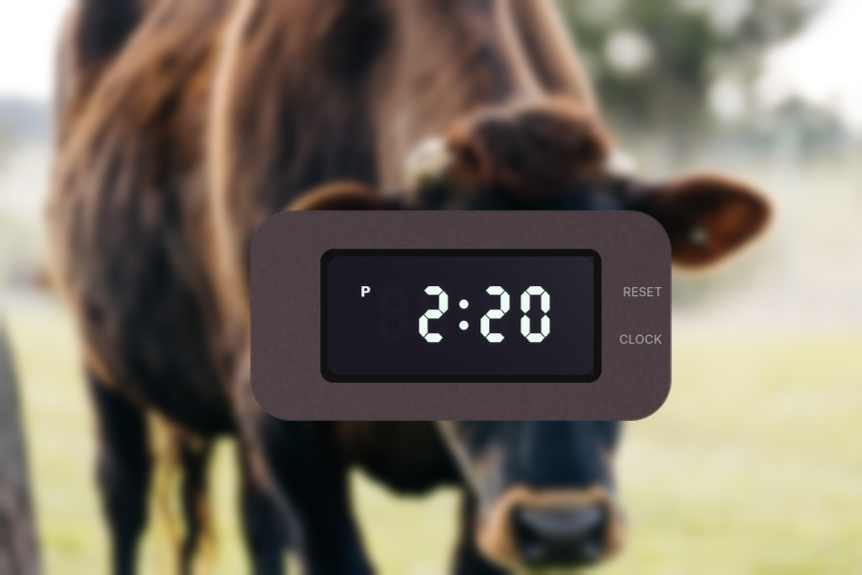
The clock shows 2.20
